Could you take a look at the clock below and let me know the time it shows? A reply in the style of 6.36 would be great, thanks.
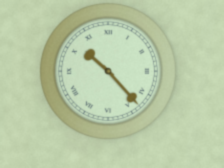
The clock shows 10.23
